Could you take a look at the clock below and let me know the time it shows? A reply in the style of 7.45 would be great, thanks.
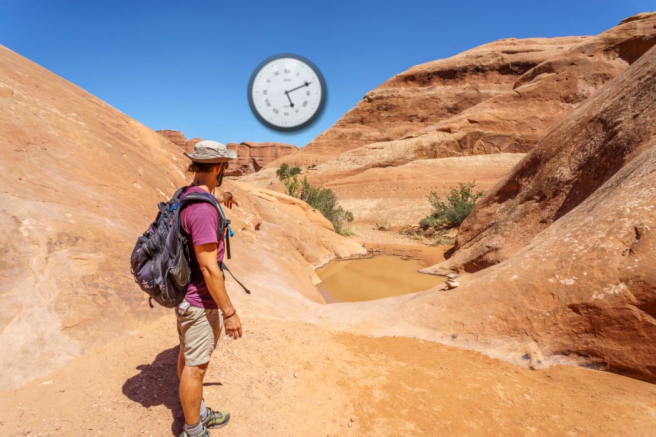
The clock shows 5.11
